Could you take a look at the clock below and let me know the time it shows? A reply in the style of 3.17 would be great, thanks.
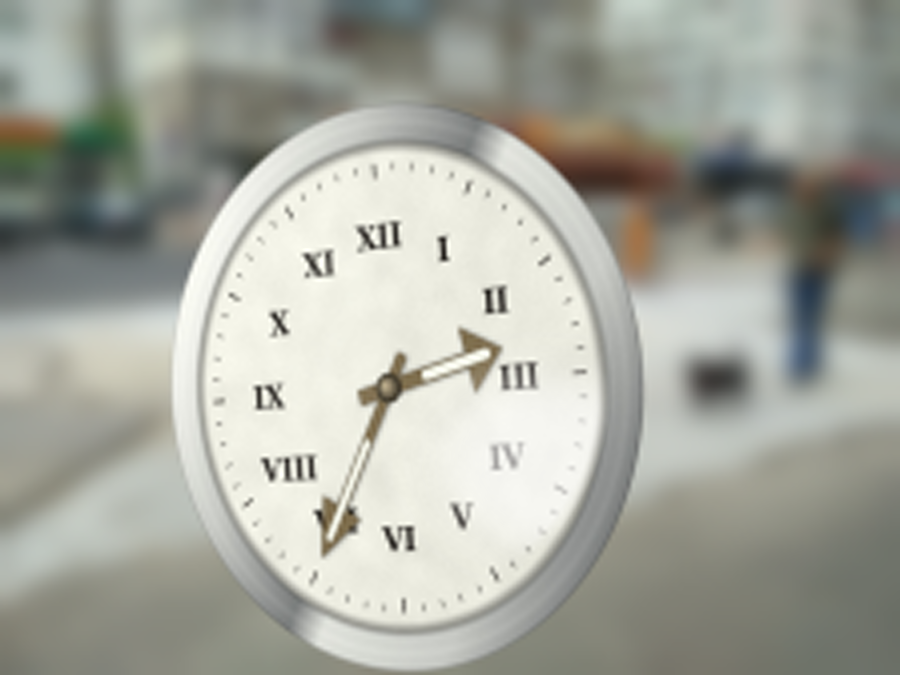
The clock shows 2.35
